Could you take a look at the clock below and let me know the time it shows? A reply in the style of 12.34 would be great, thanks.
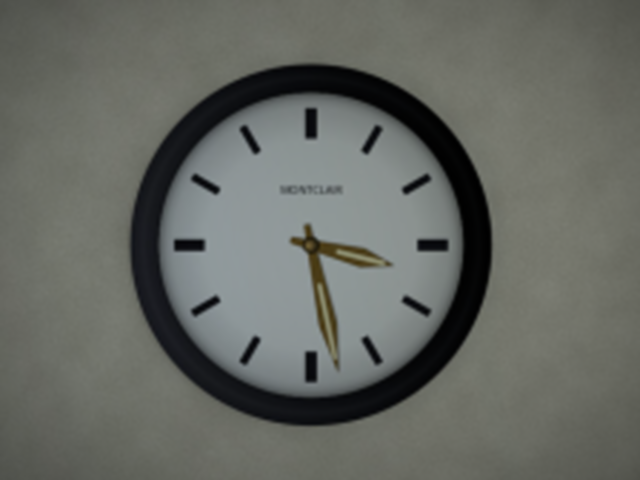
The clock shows 3.28
